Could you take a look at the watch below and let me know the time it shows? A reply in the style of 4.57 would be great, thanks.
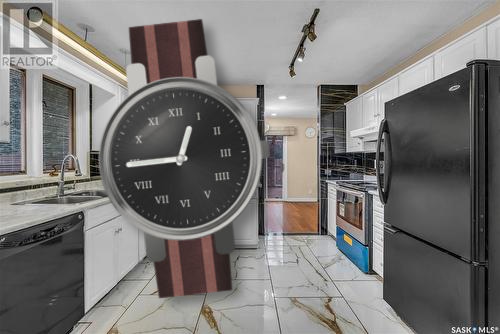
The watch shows 12.45
